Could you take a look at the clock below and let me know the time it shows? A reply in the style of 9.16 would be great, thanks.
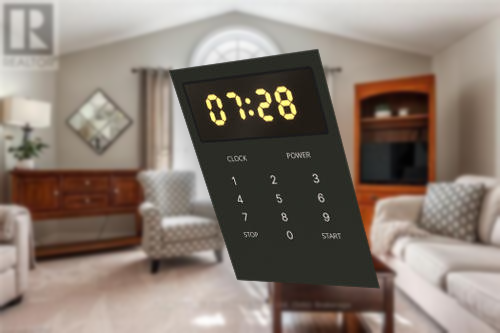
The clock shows 7.28
